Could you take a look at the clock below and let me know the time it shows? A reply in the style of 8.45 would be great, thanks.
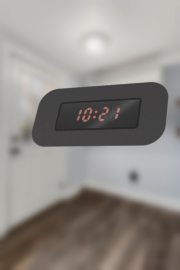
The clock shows 10.21
